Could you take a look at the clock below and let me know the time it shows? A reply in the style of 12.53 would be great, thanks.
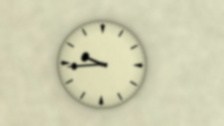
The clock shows 9.44
